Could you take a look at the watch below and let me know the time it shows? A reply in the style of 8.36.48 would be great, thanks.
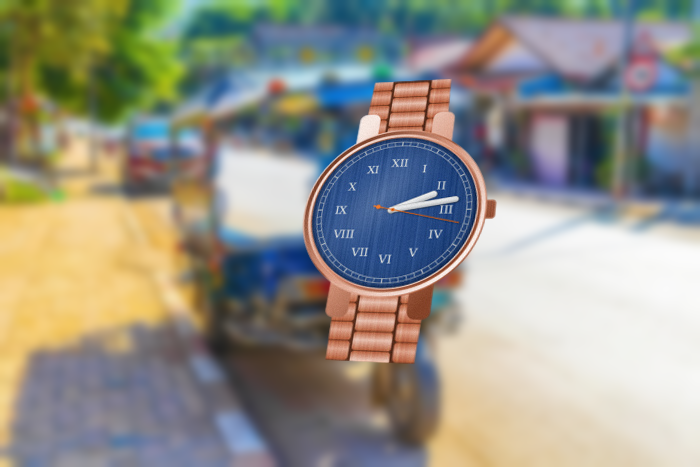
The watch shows 2.13.17
